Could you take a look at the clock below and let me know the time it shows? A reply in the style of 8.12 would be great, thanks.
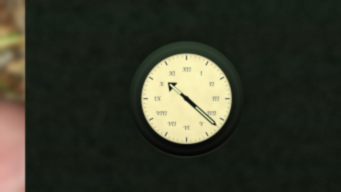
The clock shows 10.22
